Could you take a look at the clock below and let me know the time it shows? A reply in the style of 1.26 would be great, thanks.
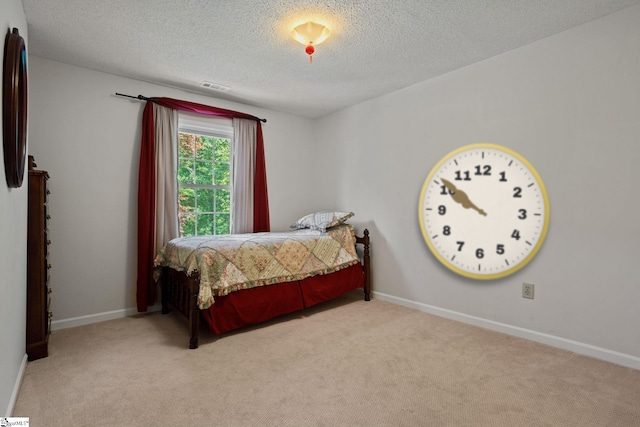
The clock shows 9.51
